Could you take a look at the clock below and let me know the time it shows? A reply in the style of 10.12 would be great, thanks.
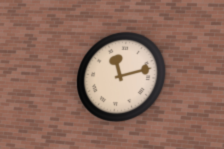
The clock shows 11.12
